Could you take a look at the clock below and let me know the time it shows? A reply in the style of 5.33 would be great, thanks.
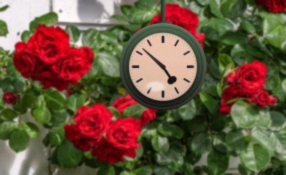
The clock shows 4.52
